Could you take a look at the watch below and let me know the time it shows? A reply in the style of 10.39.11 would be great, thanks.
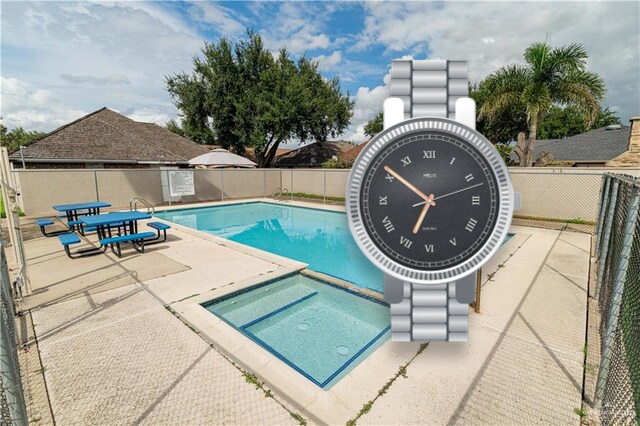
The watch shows 6.51.12
